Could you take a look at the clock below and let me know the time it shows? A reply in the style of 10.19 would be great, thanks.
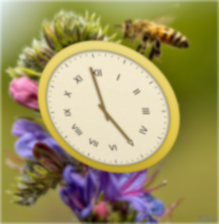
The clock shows 4.59
